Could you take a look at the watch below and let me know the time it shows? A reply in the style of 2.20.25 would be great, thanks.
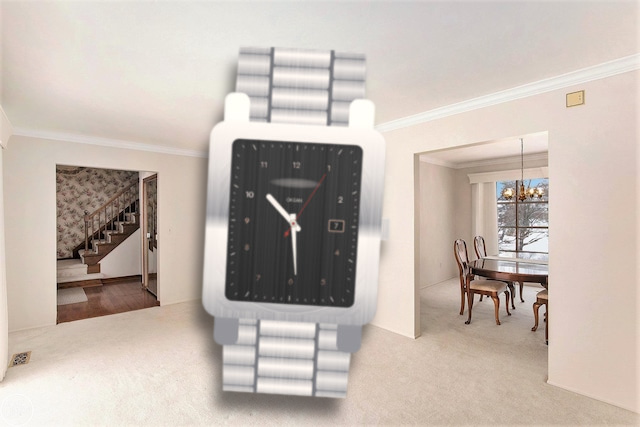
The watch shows 10.29.05
